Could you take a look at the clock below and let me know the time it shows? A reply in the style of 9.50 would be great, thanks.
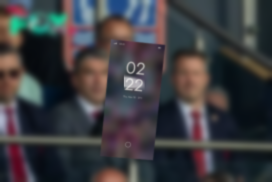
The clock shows 2.22
